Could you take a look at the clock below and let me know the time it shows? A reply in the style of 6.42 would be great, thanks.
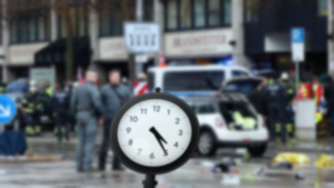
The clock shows 4.25
